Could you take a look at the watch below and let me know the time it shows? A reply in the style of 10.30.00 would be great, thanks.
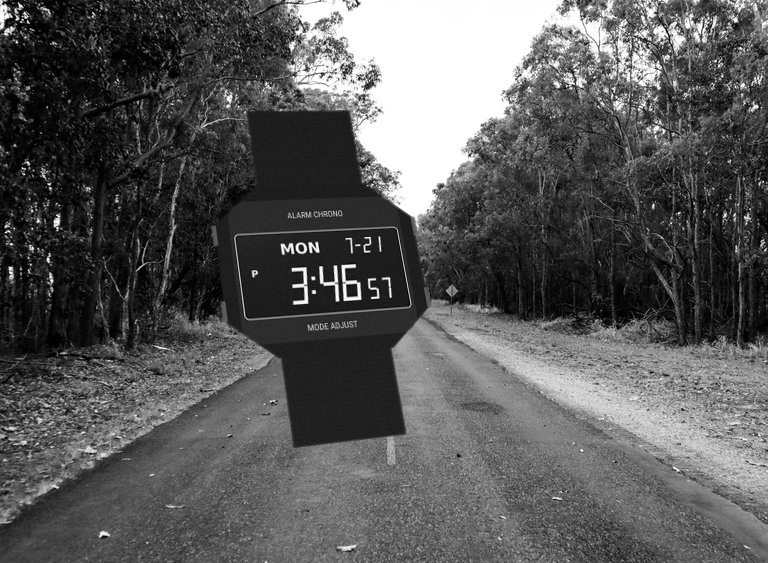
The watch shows 3.46.57
